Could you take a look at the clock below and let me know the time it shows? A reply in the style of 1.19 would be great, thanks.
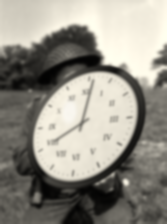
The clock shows 8.01
